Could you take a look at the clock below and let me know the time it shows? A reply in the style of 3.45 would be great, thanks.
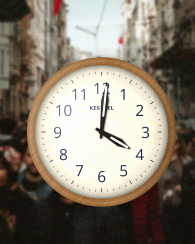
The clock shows 4.01
